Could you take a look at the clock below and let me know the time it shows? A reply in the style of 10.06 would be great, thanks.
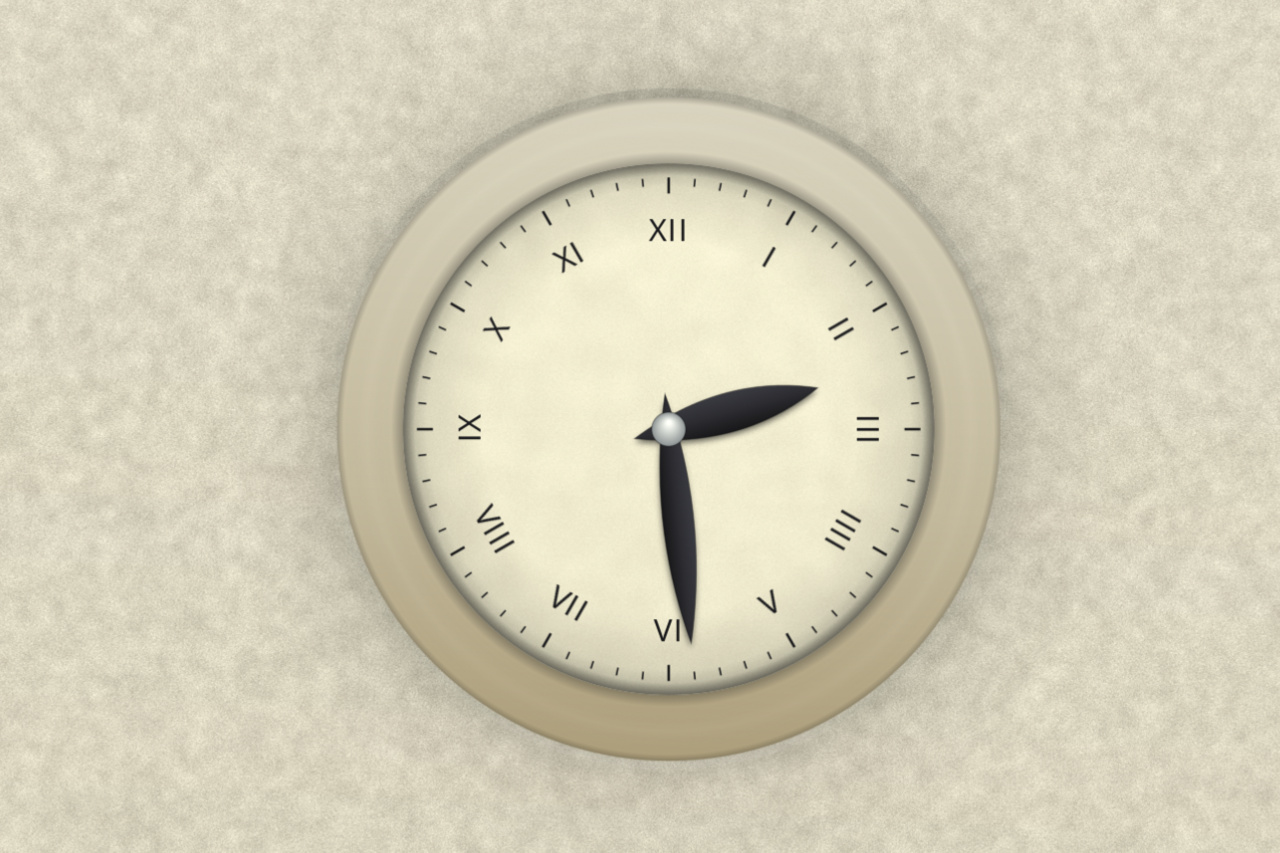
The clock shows 2.29
